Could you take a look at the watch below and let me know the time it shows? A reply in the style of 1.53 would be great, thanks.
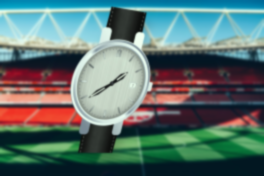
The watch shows 1.39
